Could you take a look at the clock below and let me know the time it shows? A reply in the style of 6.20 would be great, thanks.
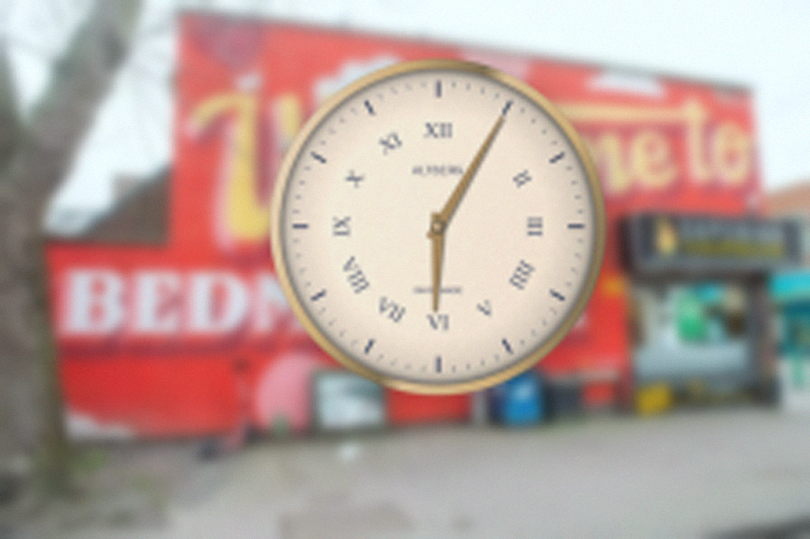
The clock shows 6.05
